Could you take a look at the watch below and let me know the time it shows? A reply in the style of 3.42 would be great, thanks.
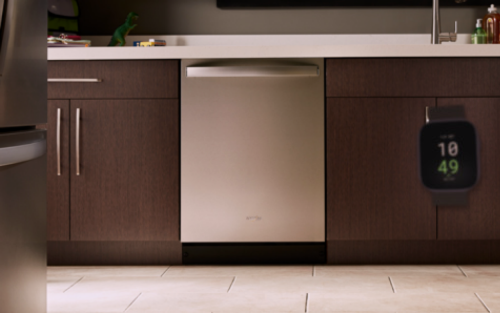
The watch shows 10.49
